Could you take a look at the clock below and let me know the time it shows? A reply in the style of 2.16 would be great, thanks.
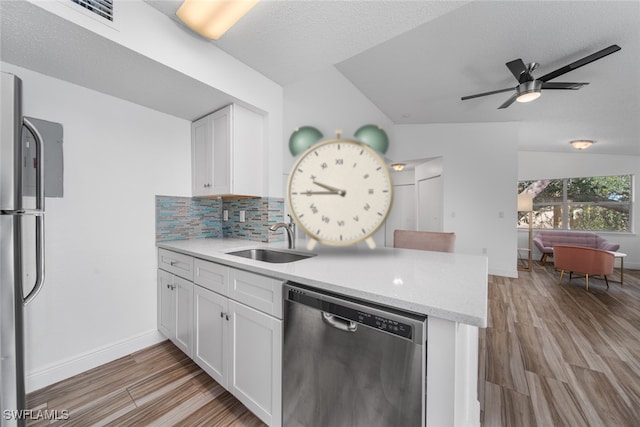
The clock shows 9.45
